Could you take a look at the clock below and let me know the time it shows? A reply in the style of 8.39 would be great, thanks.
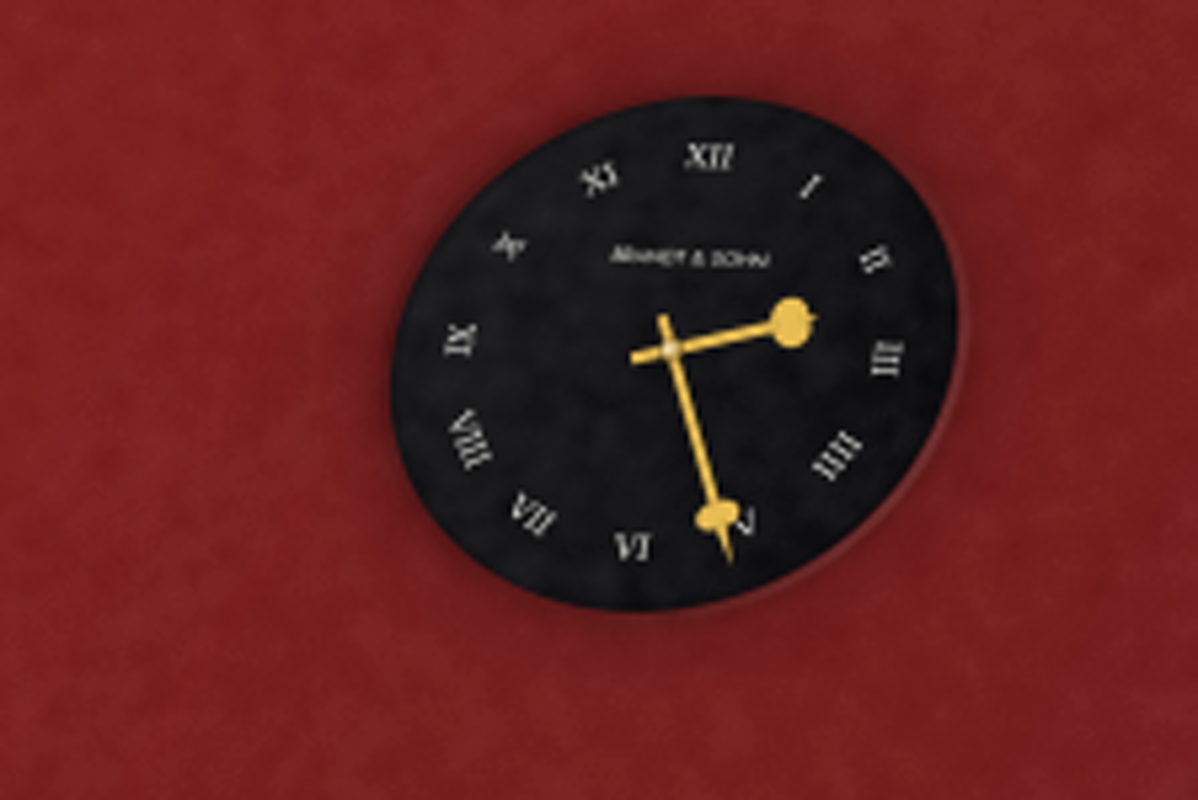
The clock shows 2.26
